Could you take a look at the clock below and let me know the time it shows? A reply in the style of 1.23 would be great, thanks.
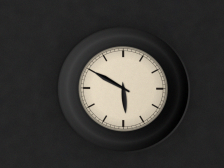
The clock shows 5.50
